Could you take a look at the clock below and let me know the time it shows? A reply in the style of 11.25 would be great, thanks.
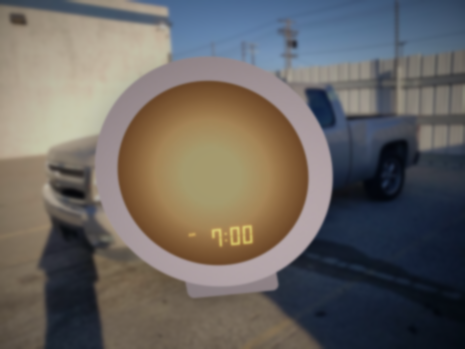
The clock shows 7.00
